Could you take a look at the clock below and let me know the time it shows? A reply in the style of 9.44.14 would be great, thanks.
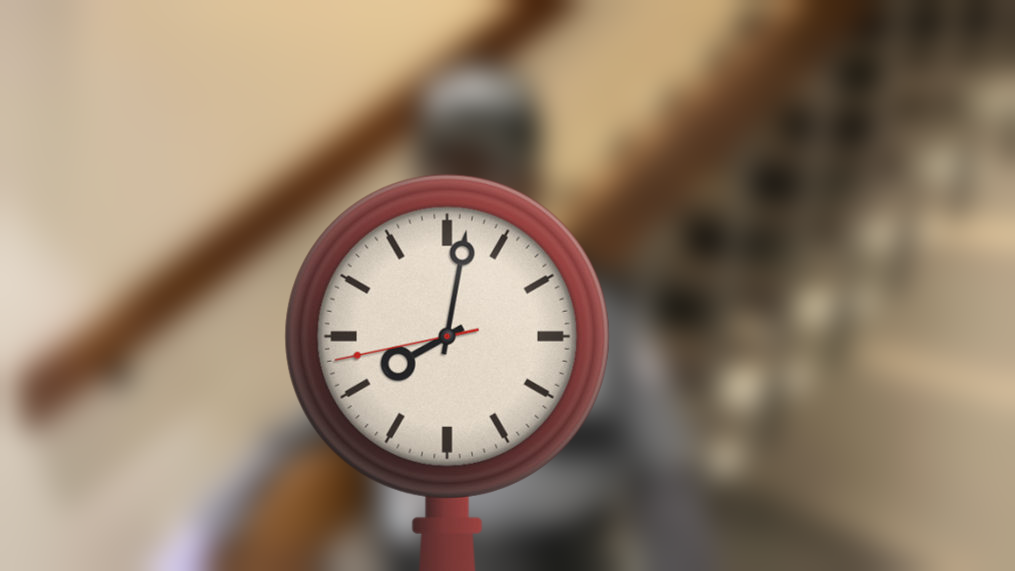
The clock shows 8.01.43
